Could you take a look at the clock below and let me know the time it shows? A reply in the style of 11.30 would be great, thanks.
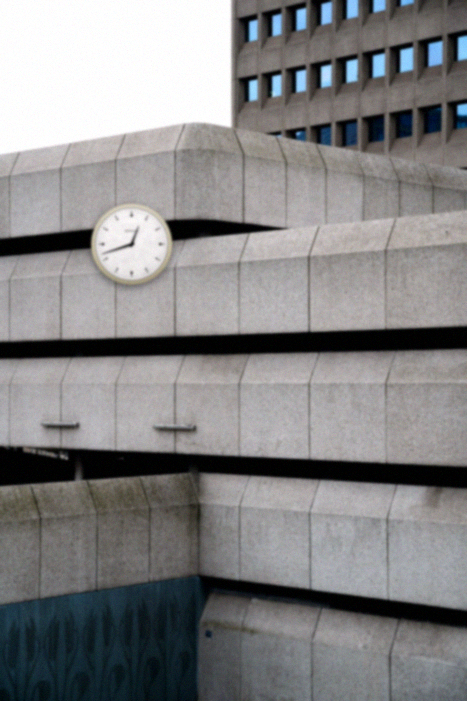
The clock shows 12.42
